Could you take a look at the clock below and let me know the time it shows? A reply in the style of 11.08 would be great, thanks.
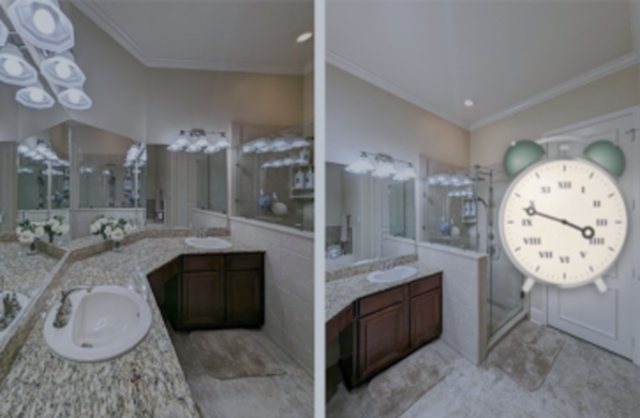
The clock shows 3.48
